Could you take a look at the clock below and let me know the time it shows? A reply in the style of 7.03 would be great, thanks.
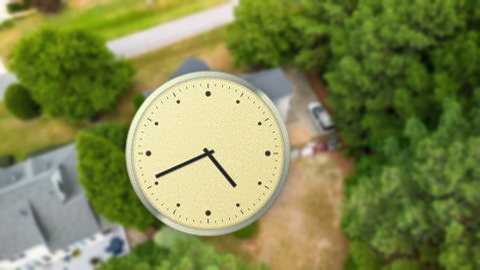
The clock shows 4.41
